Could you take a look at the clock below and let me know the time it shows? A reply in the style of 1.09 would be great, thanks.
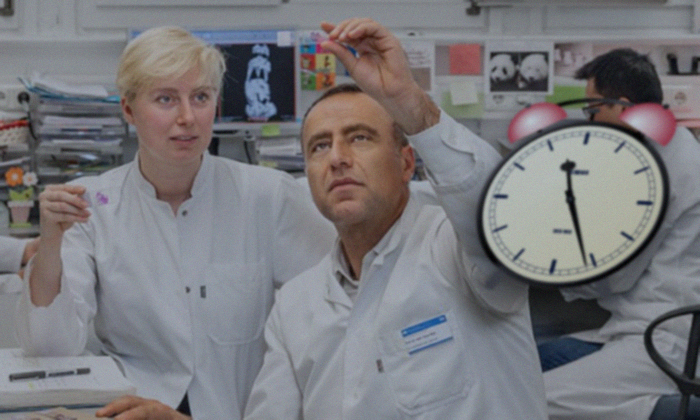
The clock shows 11.26
